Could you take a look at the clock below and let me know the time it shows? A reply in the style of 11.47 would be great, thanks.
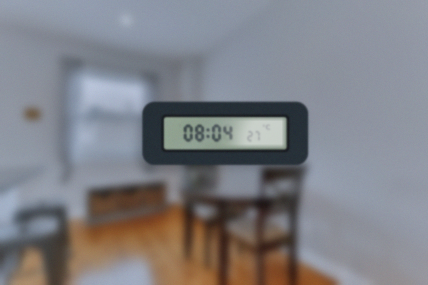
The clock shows 8.04
